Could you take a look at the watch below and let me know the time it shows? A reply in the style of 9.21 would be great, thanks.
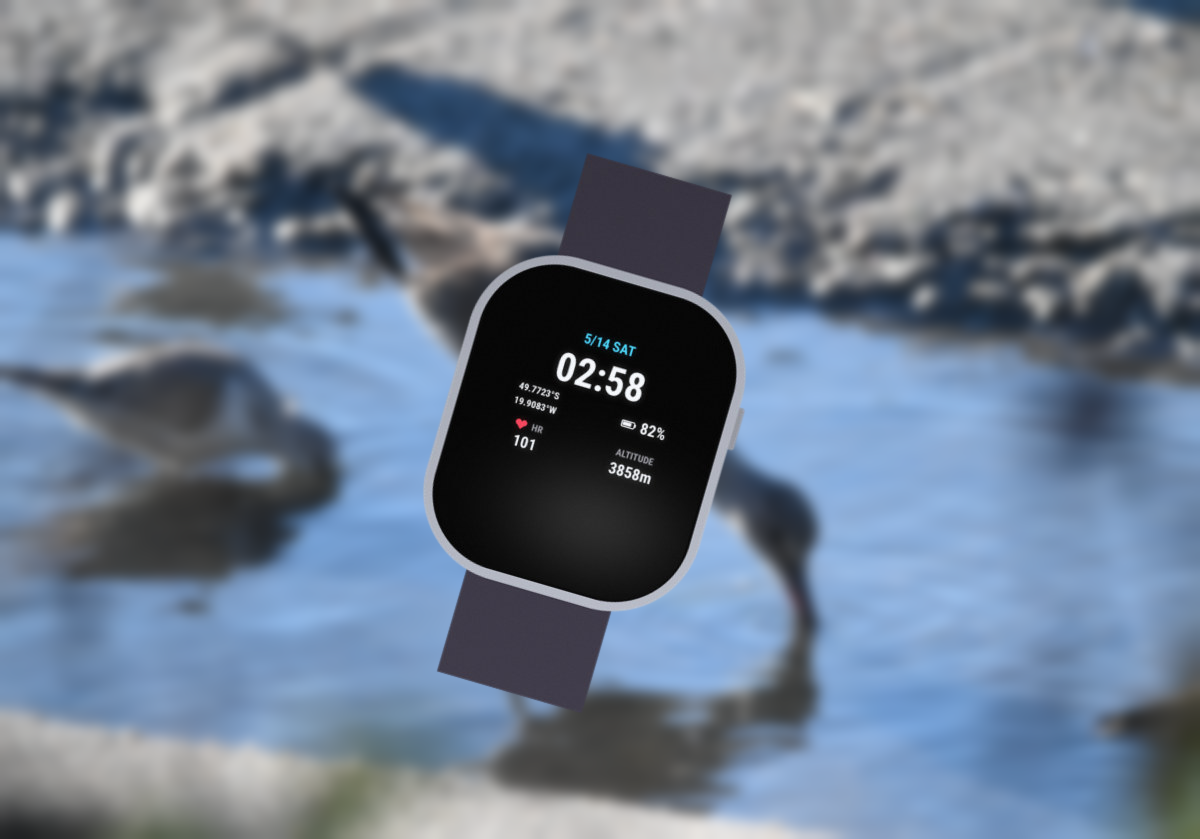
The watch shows 2.58
